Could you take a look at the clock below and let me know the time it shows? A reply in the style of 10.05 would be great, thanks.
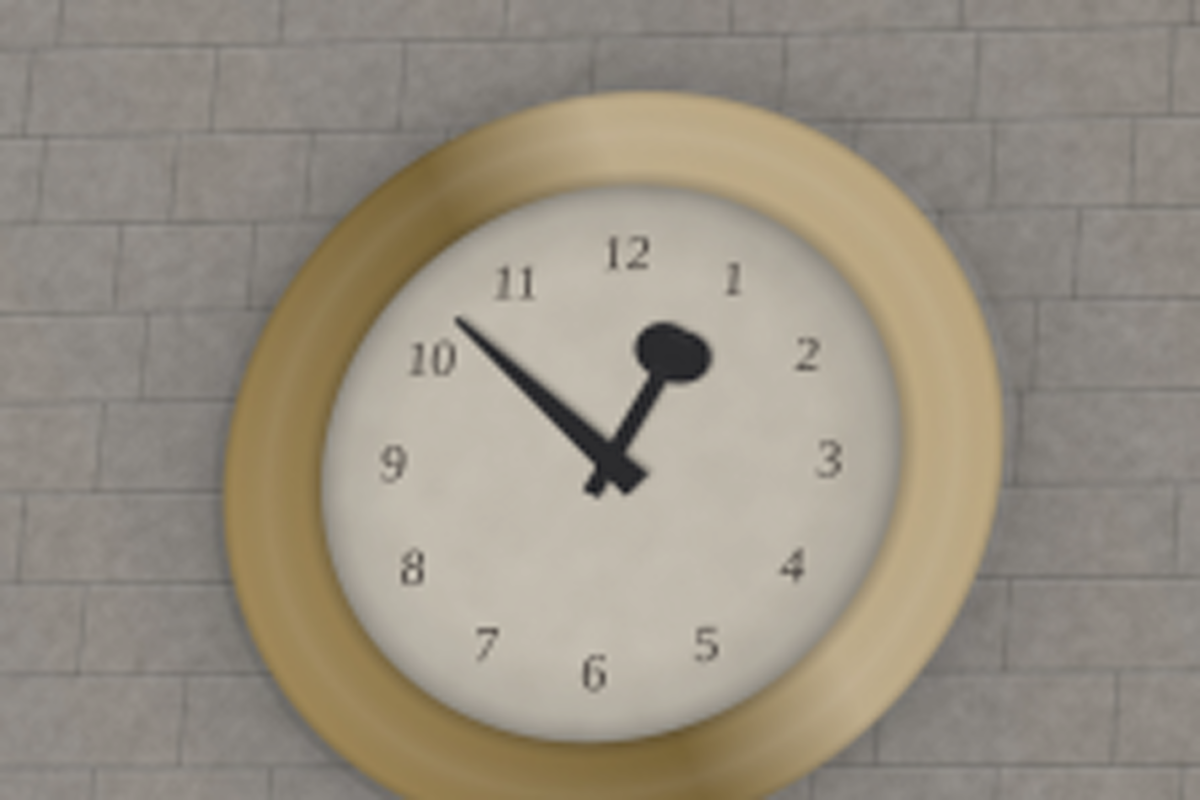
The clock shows 12.52
